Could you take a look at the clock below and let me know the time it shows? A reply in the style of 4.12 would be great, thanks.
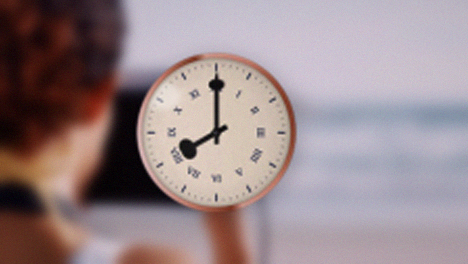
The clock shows 8.00
